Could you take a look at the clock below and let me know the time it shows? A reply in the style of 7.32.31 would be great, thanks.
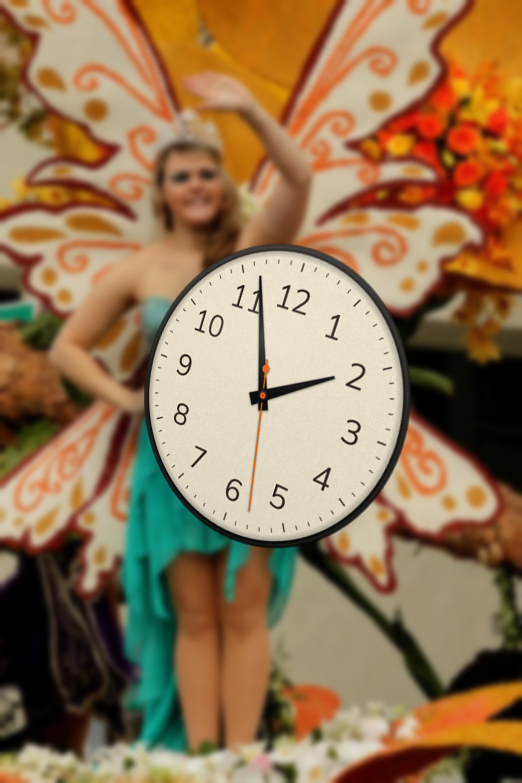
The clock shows 1.56.28
